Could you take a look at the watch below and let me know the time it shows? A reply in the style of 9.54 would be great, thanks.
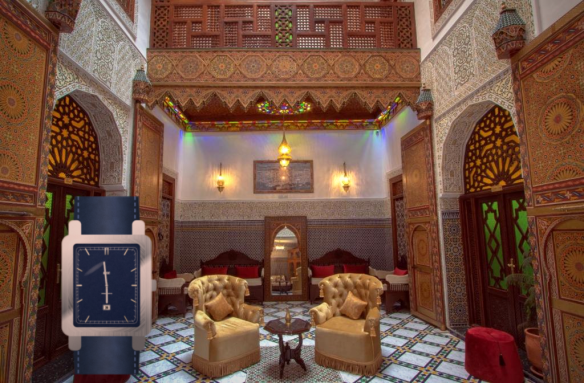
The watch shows 5.59
